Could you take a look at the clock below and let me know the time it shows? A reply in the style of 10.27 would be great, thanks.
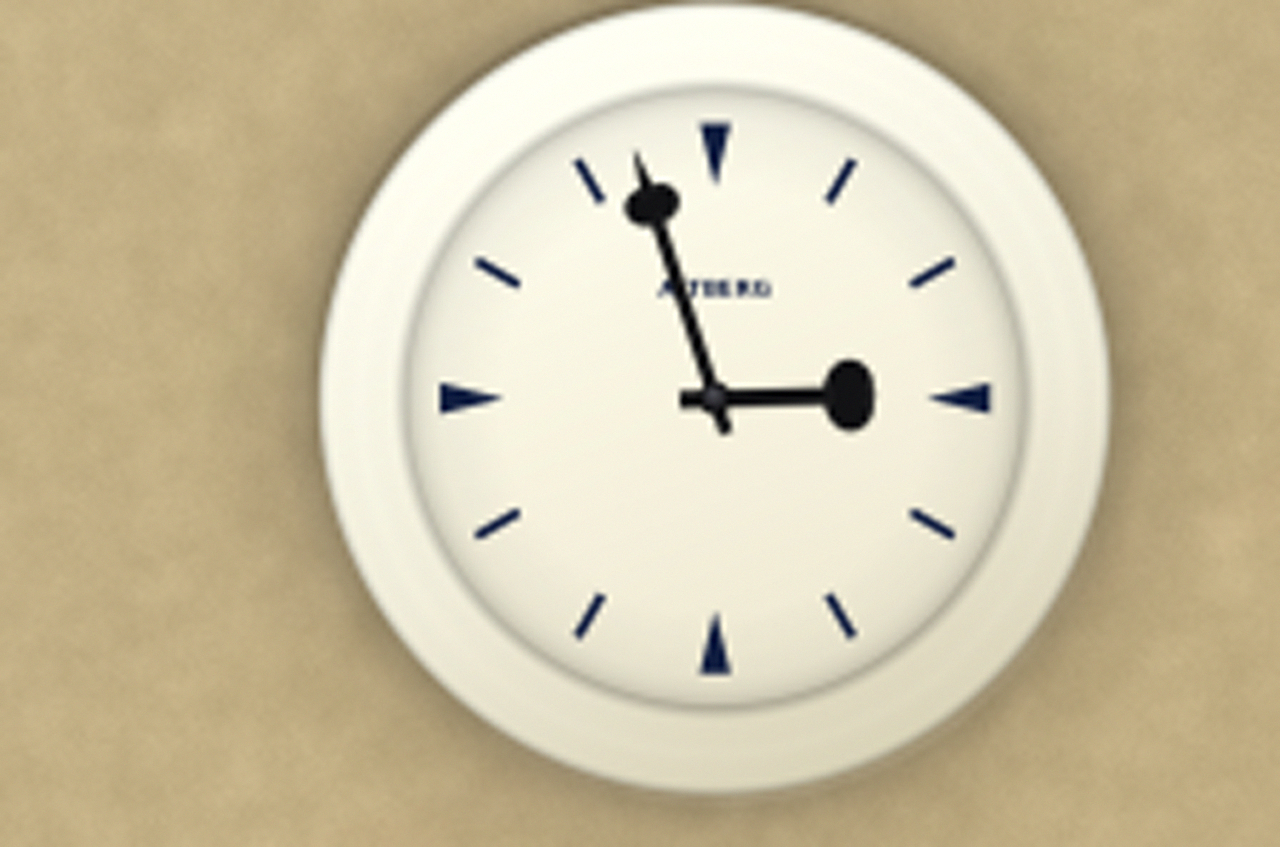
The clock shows 2.57
